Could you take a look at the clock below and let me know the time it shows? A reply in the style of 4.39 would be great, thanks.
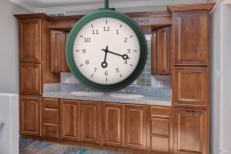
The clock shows 6.18
